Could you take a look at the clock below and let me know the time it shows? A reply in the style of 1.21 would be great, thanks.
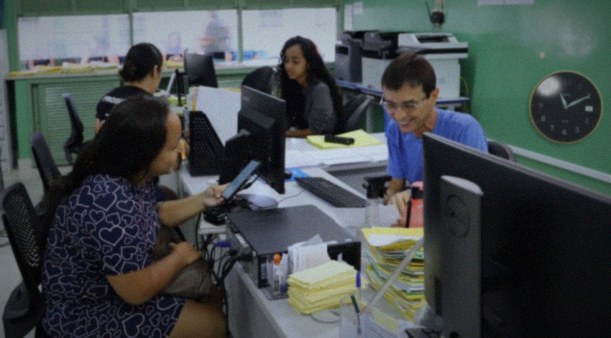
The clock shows 11.10
